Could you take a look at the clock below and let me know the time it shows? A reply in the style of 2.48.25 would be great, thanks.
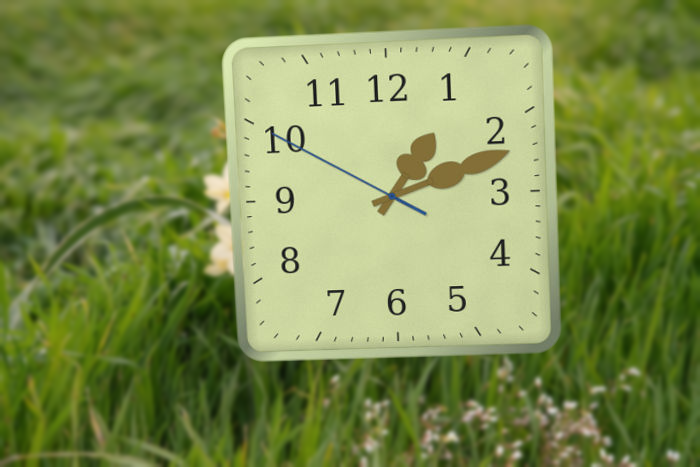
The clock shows 1.11.50
